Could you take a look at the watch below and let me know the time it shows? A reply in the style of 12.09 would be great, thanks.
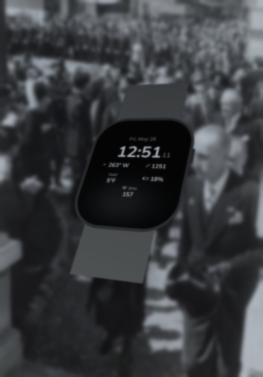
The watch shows 12.51
